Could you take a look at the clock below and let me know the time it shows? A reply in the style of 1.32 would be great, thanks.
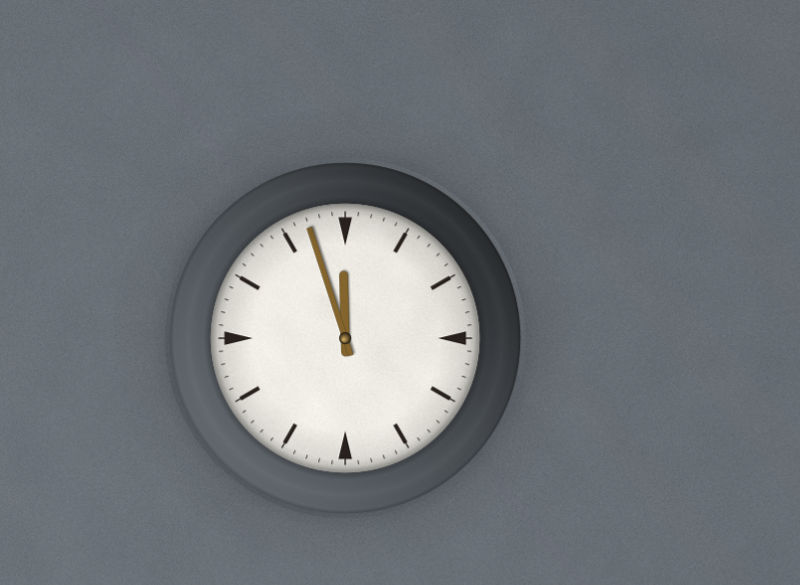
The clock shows 11.57
